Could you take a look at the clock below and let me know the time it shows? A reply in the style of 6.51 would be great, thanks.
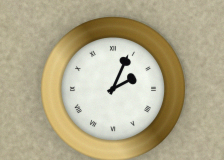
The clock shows 2.04
